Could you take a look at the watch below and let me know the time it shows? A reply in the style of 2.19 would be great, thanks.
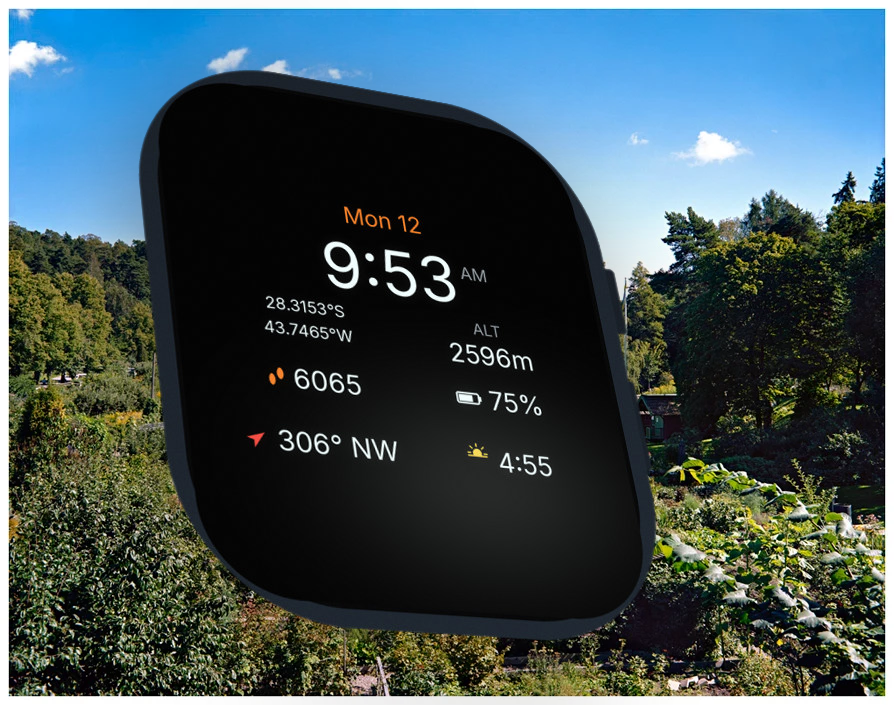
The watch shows 9.53
